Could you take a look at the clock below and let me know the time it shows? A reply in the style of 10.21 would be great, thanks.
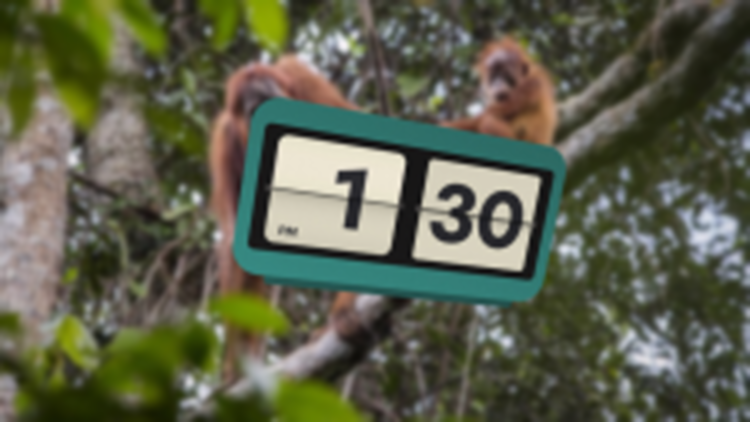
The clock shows 1.30
